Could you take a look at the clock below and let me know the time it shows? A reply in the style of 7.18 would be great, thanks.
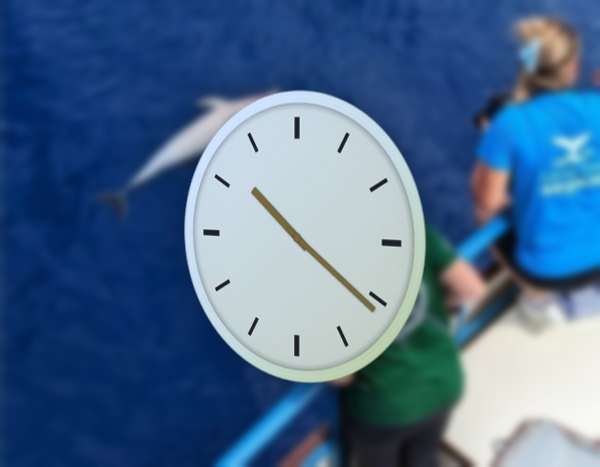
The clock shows 10.21
